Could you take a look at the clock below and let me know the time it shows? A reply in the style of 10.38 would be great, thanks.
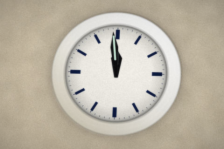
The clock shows 11.59
